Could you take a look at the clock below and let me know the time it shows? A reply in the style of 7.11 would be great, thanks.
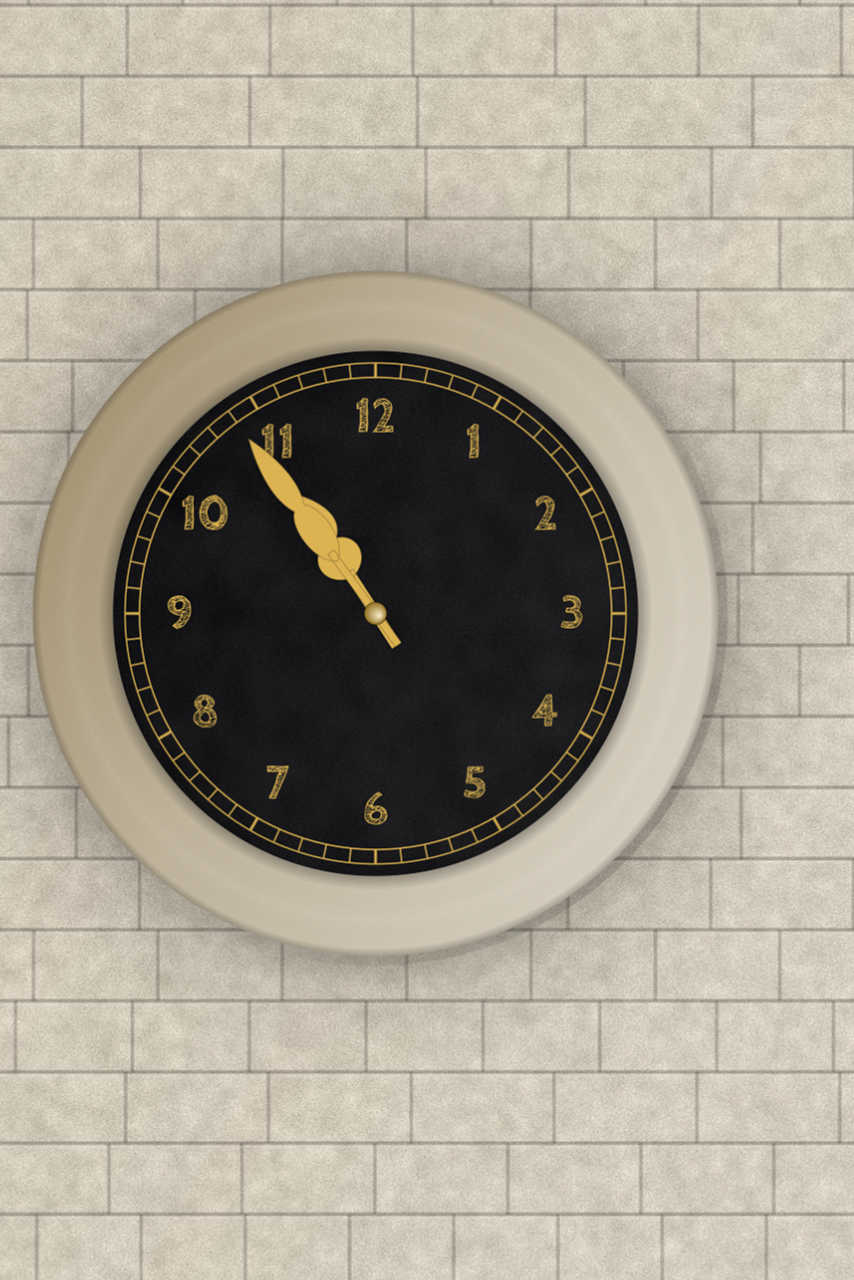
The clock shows 10.54
